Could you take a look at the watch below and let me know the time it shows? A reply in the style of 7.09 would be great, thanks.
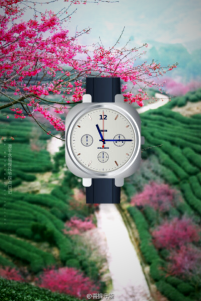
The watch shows 11.15
